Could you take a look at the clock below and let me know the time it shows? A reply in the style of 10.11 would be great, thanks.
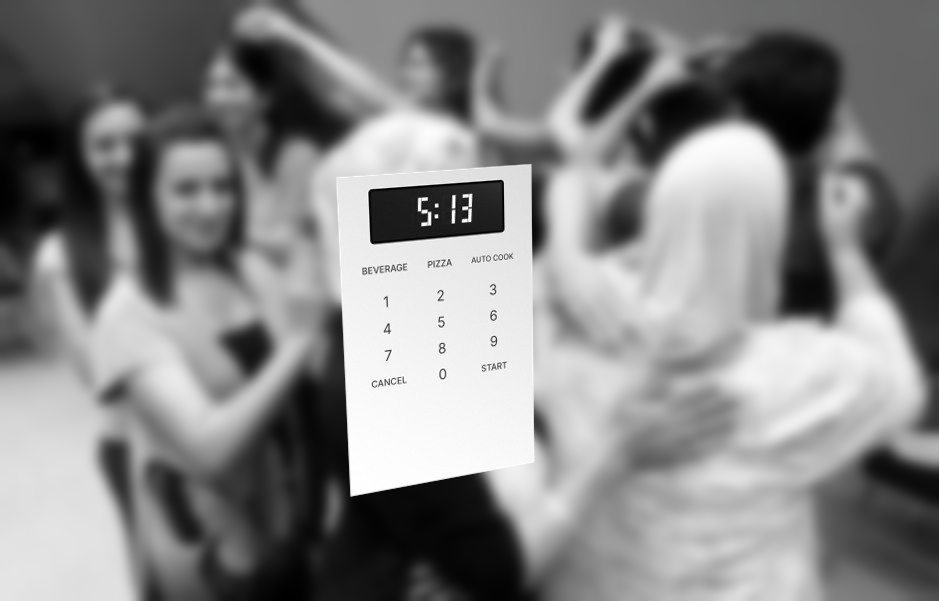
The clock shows 5.13
